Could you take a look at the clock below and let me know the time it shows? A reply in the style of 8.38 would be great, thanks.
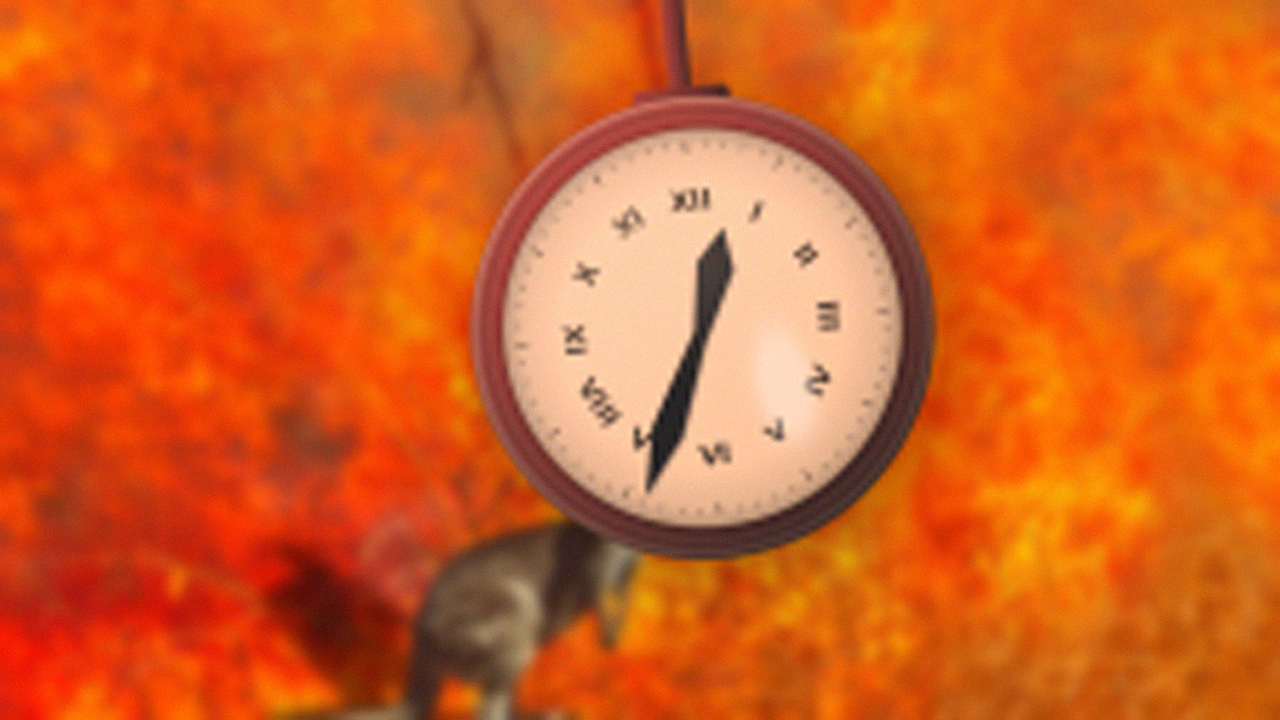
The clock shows 12.34
